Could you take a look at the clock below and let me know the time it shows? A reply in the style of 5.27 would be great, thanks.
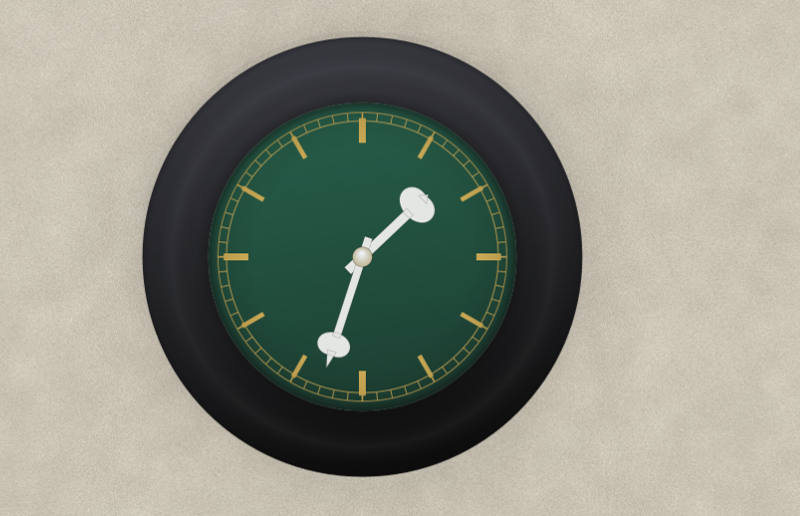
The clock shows 1.33
